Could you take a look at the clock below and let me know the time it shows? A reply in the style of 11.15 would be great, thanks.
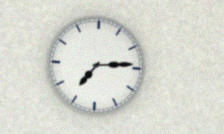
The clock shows 7.14
